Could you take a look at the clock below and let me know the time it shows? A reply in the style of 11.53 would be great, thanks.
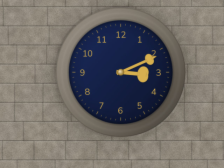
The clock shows 3.11
